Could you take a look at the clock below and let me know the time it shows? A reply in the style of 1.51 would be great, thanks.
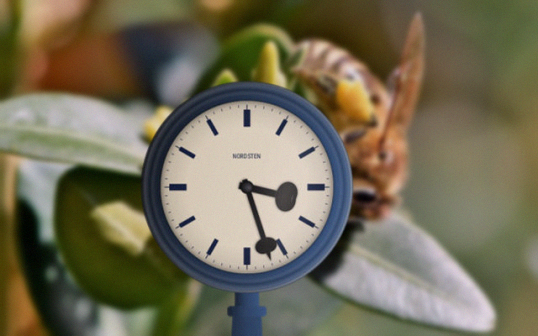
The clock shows 3.27
